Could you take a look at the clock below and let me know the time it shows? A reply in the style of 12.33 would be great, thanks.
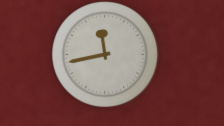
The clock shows 11.43
